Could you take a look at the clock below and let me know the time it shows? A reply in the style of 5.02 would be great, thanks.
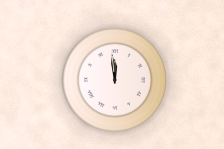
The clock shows 11.59
